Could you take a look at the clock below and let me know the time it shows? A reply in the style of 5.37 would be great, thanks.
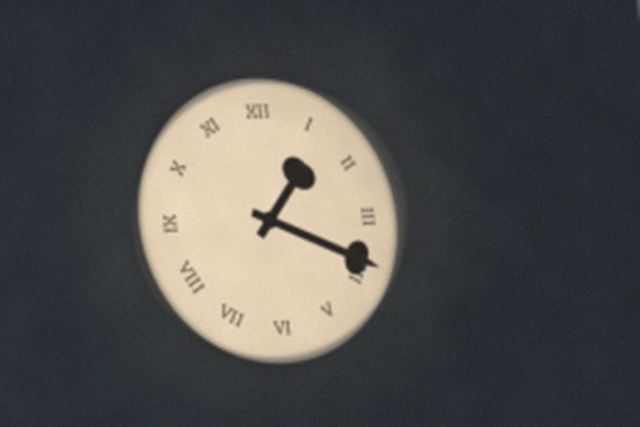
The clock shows 1.19
